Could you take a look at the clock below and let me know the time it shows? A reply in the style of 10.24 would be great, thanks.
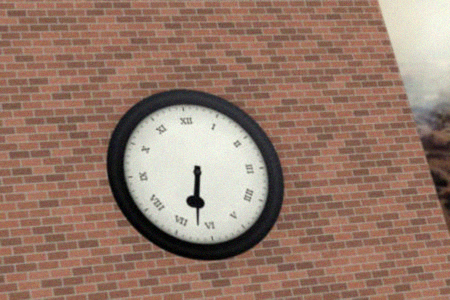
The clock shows 6.32
